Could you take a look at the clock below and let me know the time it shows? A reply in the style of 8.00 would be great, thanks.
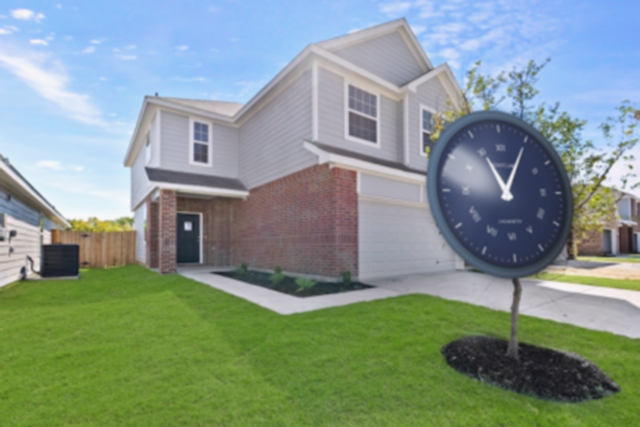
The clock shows 11.05
